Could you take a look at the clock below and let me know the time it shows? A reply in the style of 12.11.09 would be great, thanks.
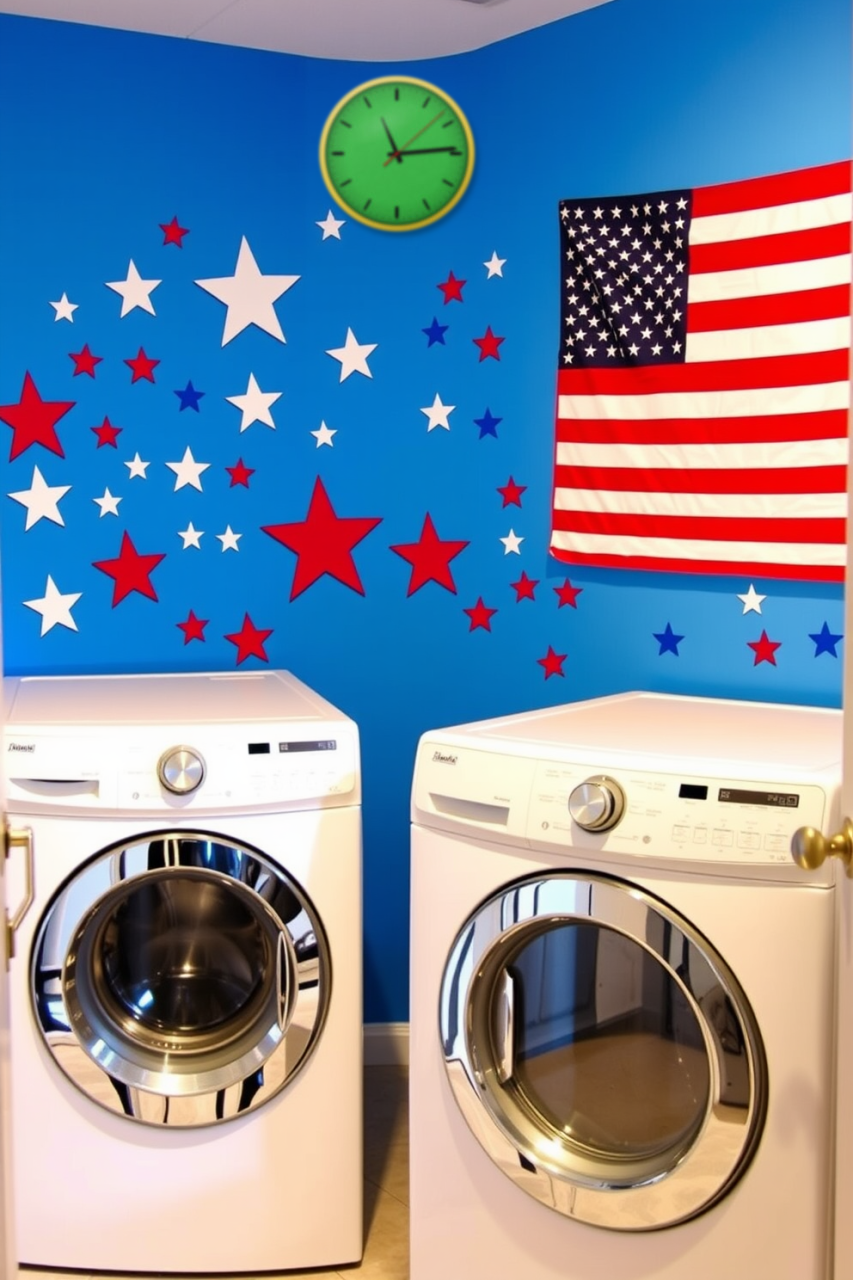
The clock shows 11.14.08
